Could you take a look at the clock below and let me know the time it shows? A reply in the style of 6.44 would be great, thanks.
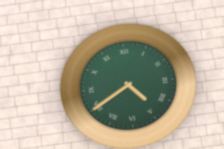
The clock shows 4.40
